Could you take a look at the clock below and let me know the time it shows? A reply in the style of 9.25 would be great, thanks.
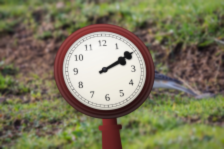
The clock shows 2.10
